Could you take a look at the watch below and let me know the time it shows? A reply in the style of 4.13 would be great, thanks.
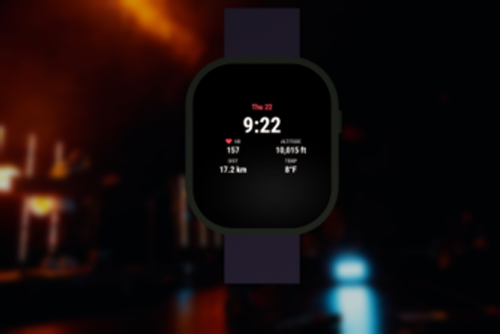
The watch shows 9.22
